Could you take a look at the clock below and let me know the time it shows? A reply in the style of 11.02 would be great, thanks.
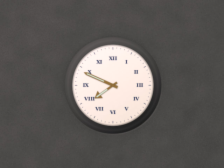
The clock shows 7.49
